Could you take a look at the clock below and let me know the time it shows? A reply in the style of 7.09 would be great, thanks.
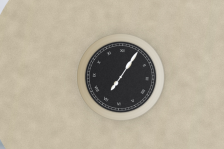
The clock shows 7.05
